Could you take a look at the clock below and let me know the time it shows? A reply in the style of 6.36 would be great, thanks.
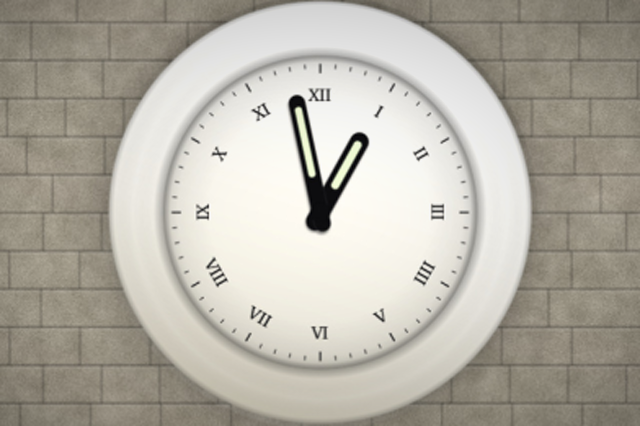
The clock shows 12.58
